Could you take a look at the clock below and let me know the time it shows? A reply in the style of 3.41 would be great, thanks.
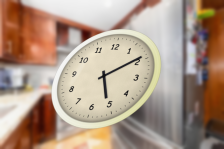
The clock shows 5.09
